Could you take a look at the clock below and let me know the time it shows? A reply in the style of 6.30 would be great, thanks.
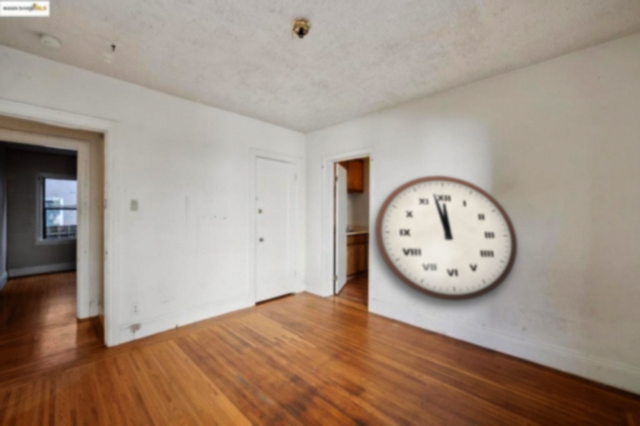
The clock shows 11.58
